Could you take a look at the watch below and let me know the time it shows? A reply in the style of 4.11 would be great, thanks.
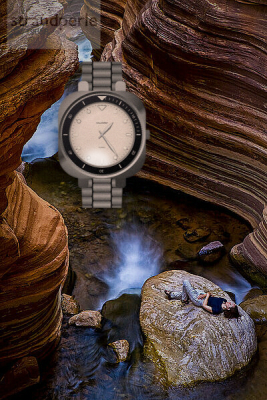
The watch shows 1.24
